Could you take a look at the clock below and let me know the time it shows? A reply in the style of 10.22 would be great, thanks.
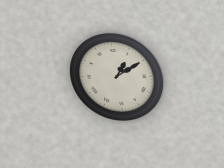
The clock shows 1.10
